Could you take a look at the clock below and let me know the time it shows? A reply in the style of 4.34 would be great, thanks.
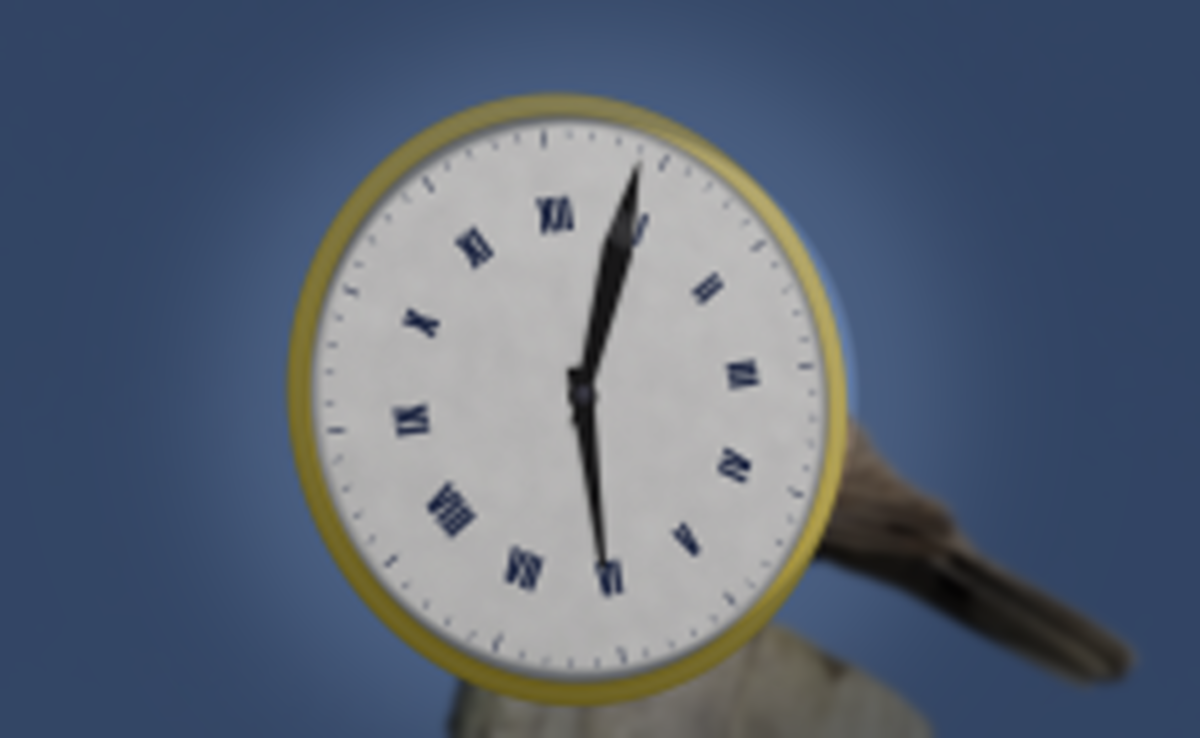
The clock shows 6.04
